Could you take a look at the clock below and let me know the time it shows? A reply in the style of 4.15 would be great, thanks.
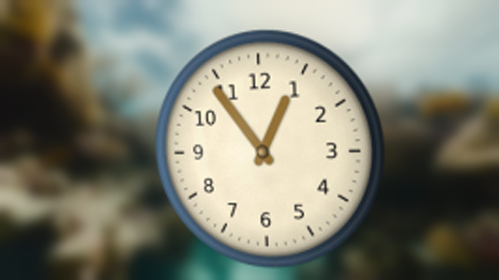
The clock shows 12.54
